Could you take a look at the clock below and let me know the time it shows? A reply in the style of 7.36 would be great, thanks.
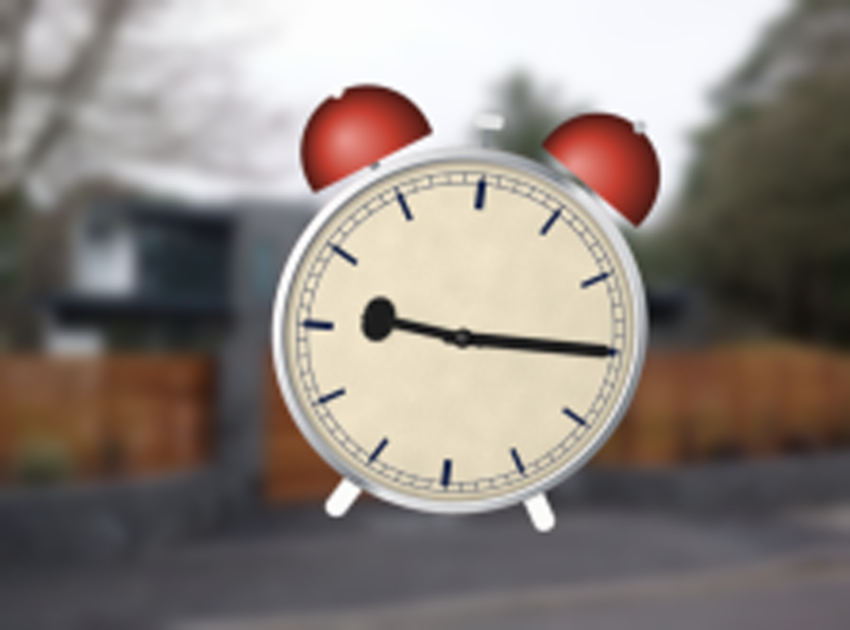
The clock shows 9.15
